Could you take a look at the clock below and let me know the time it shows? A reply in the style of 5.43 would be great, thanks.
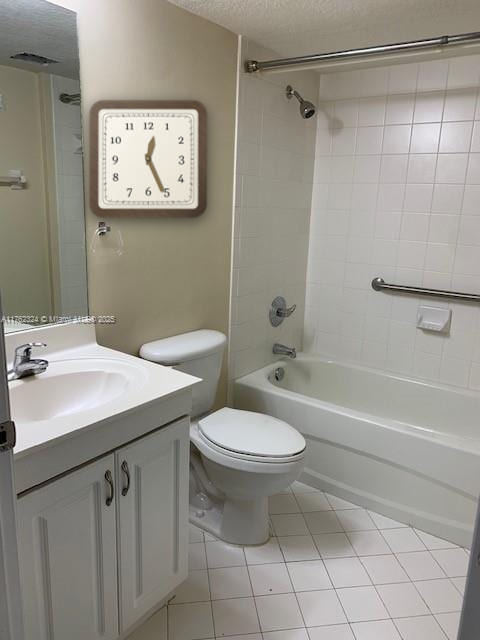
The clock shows 12.26
